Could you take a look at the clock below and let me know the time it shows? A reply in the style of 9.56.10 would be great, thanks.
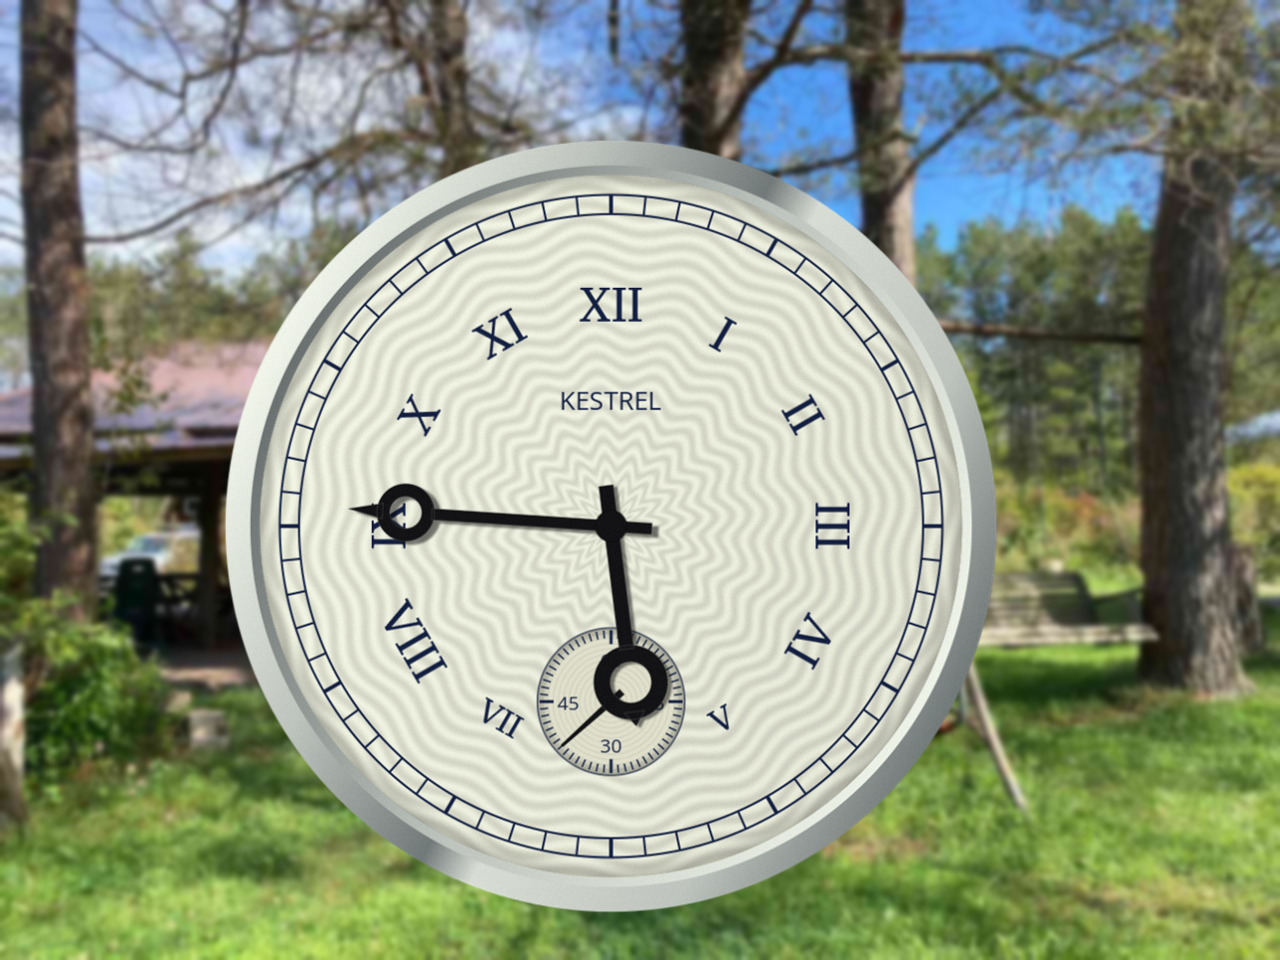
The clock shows 5.45.38
